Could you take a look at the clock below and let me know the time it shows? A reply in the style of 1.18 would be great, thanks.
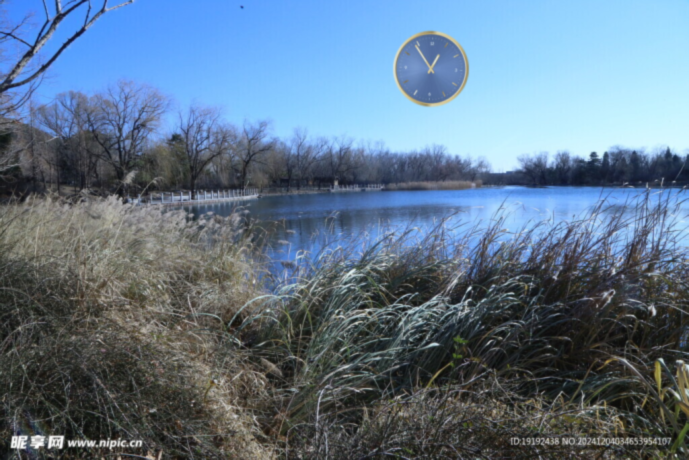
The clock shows 12.54
